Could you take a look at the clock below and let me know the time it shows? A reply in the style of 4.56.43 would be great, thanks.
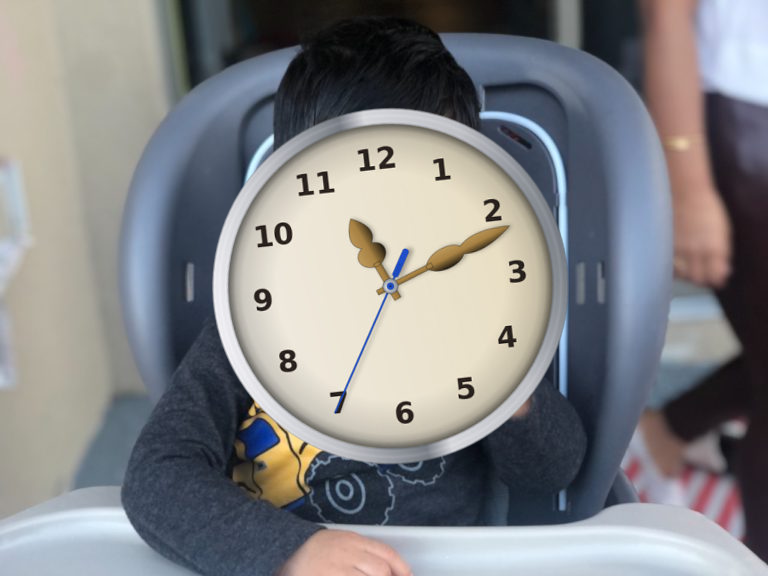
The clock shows 11.11.35
